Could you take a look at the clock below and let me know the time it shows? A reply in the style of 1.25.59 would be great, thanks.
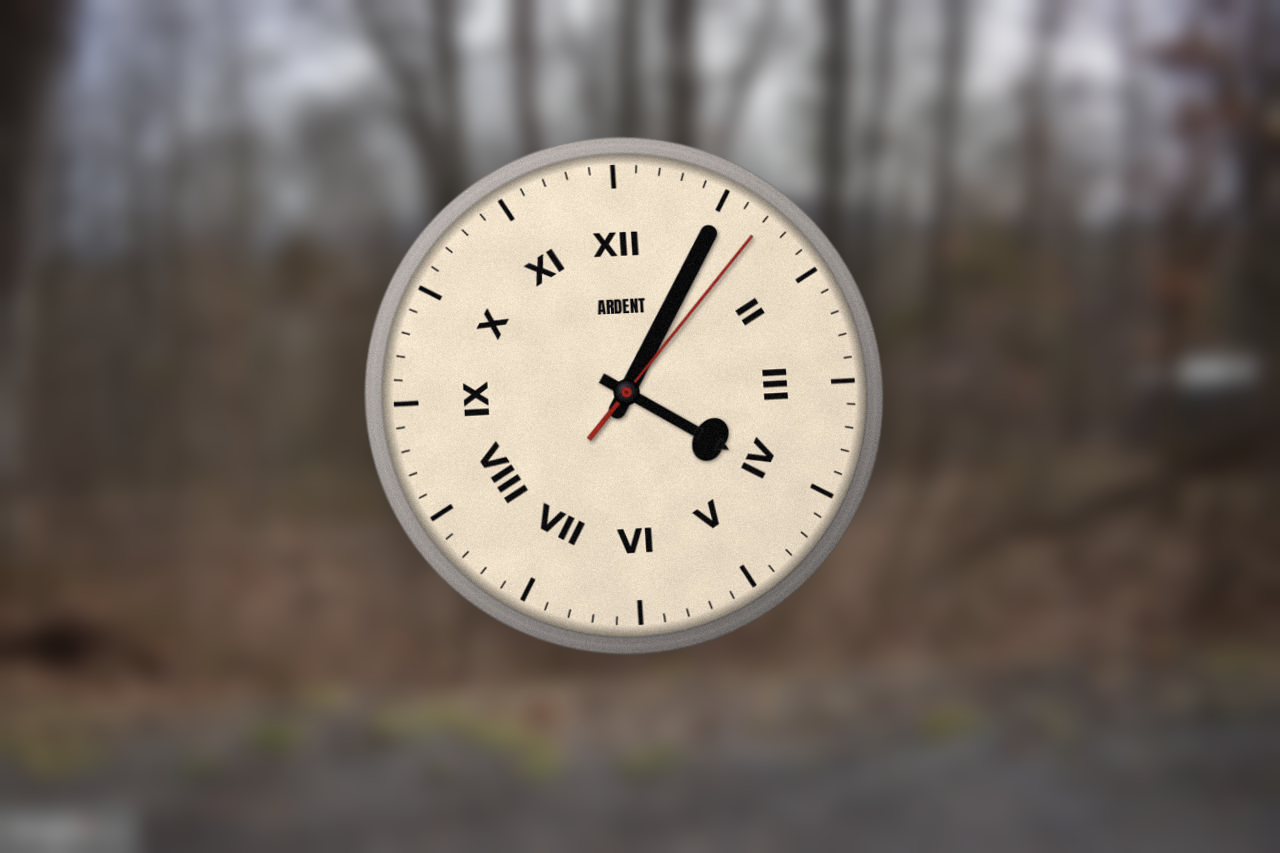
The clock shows 4.05.07
